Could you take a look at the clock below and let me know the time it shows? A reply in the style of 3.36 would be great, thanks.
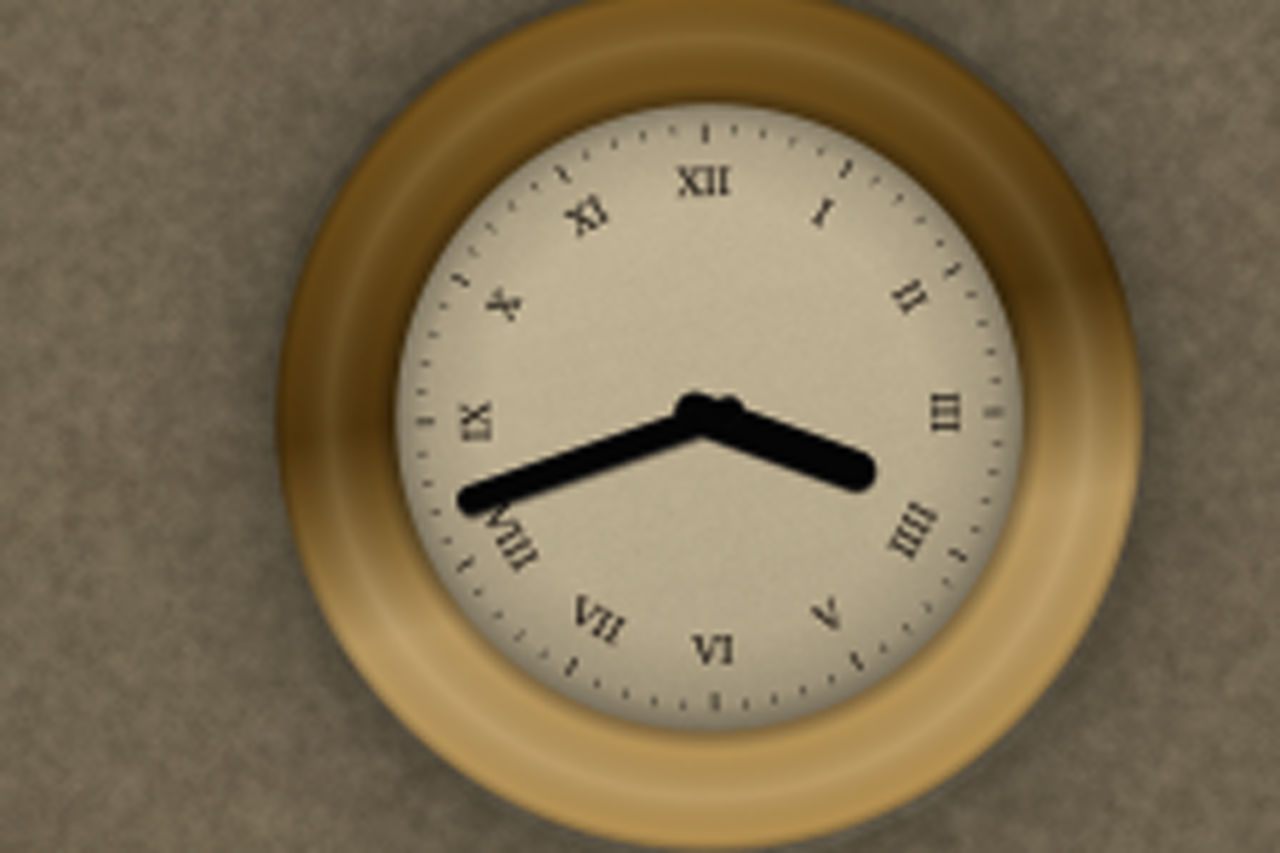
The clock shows 3.42
